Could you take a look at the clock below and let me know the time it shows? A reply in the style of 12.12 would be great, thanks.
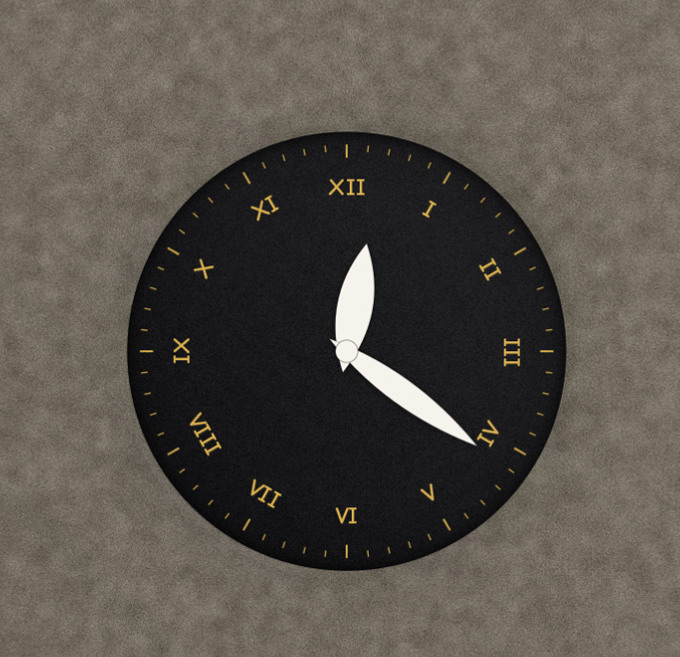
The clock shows 12.21
